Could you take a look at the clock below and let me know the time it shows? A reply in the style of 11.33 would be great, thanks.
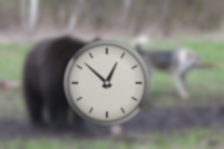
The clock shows 12.52
